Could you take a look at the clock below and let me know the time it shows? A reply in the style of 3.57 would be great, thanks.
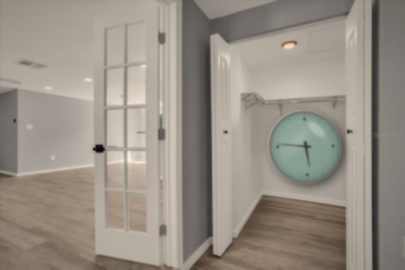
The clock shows 5.46
